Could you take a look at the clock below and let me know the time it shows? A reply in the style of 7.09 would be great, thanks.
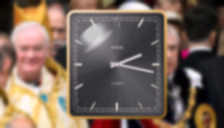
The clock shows 2.17
